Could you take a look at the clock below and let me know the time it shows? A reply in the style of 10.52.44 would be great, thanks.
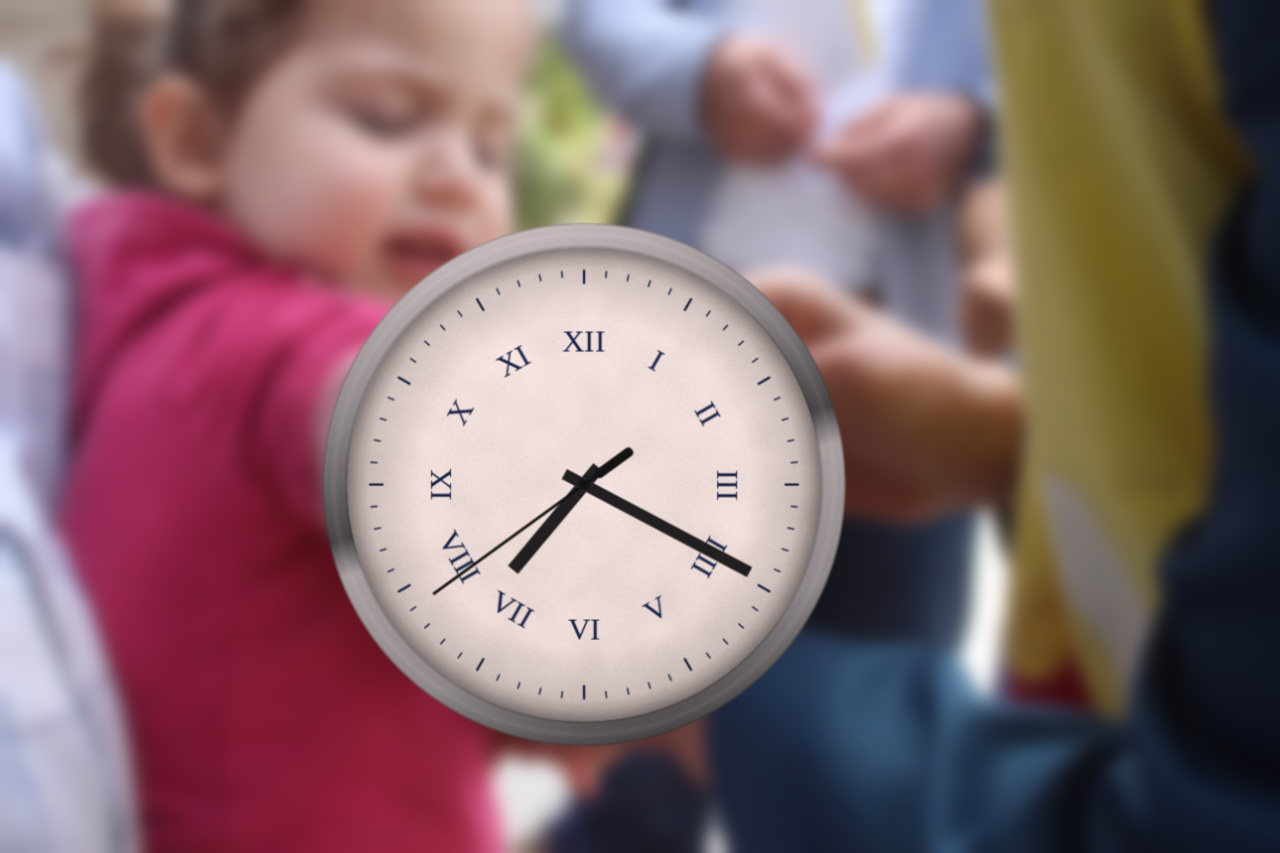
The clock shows 7.19.39
